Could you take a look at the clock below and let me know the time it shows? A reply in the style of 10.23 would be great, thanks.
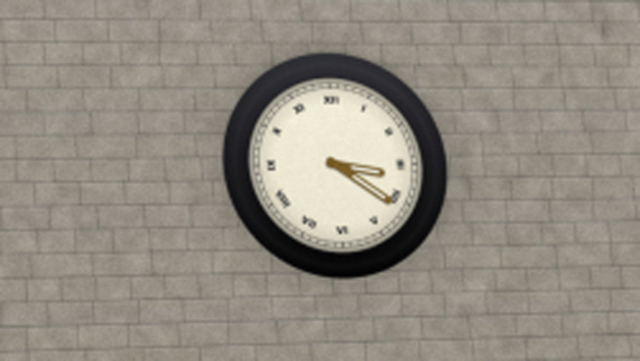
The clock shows 3.21
